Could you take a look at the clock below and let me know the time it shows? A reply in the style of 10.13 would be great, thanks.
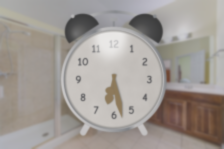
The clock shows 6.28
